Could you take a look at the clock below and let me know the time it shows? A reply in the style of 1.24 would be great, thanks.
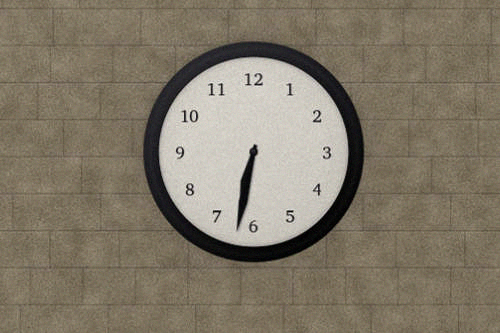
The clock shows 6.32
